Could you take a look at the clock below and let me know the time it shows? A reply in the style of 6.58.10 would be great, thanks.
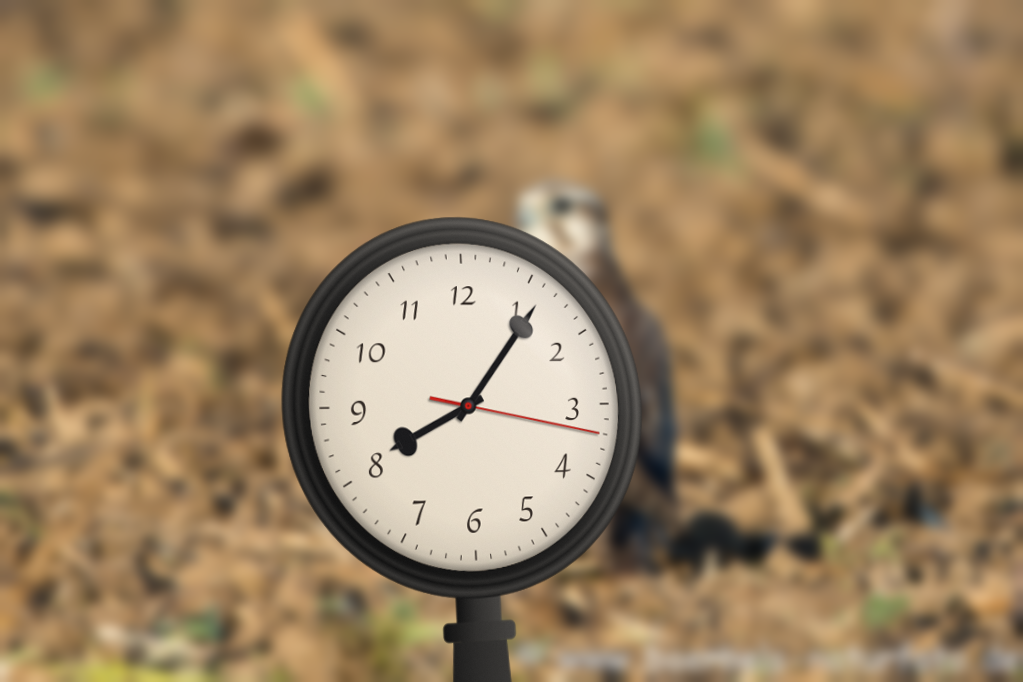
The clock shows 8.06.17
